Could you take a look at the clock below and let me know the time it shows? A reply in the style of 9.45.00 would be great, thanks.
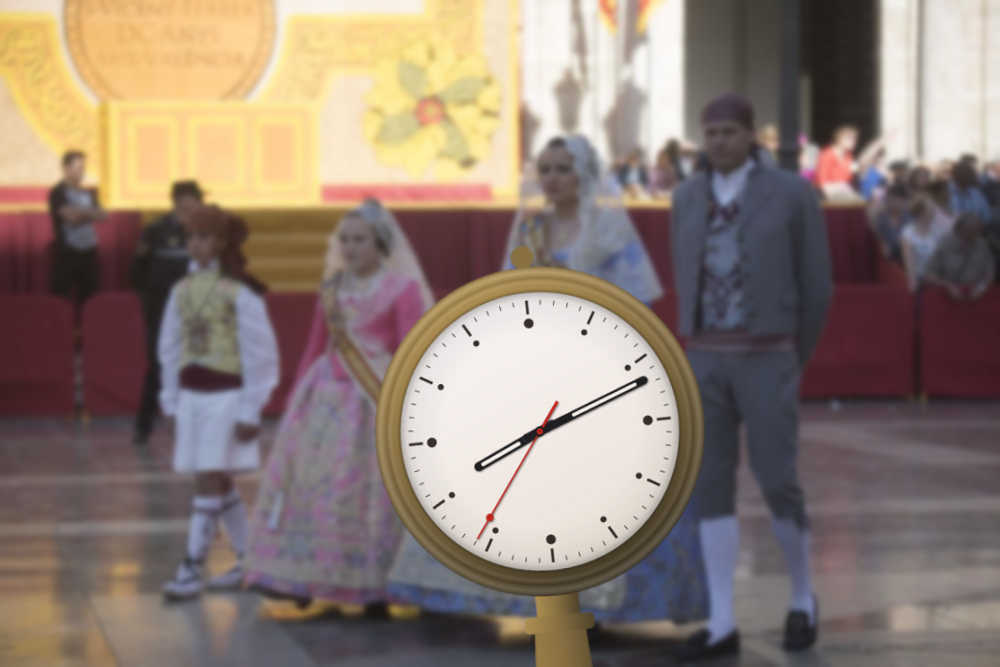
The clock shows 8.11.36
